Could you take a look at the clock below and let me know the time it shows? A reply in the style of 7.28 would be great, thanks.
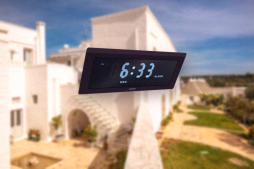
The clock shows 6.33
